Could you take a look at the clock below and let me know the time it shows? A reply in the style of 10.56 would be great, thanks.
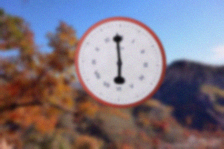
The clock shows 5.59
